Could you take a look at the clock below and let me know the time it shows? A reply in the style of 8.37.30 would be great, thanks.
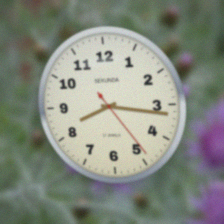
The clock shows 8.16.24
